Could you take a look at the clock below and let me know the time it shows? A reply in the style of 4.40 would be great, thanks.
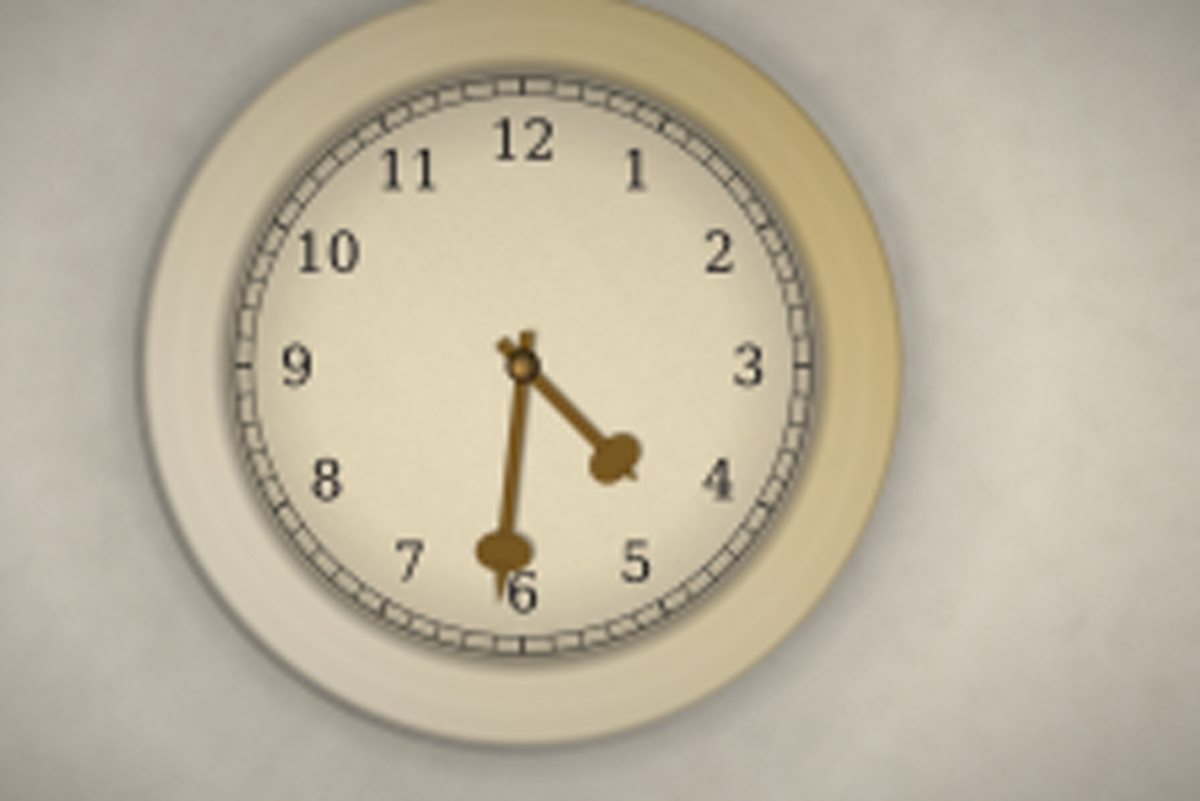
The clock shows 4.31
